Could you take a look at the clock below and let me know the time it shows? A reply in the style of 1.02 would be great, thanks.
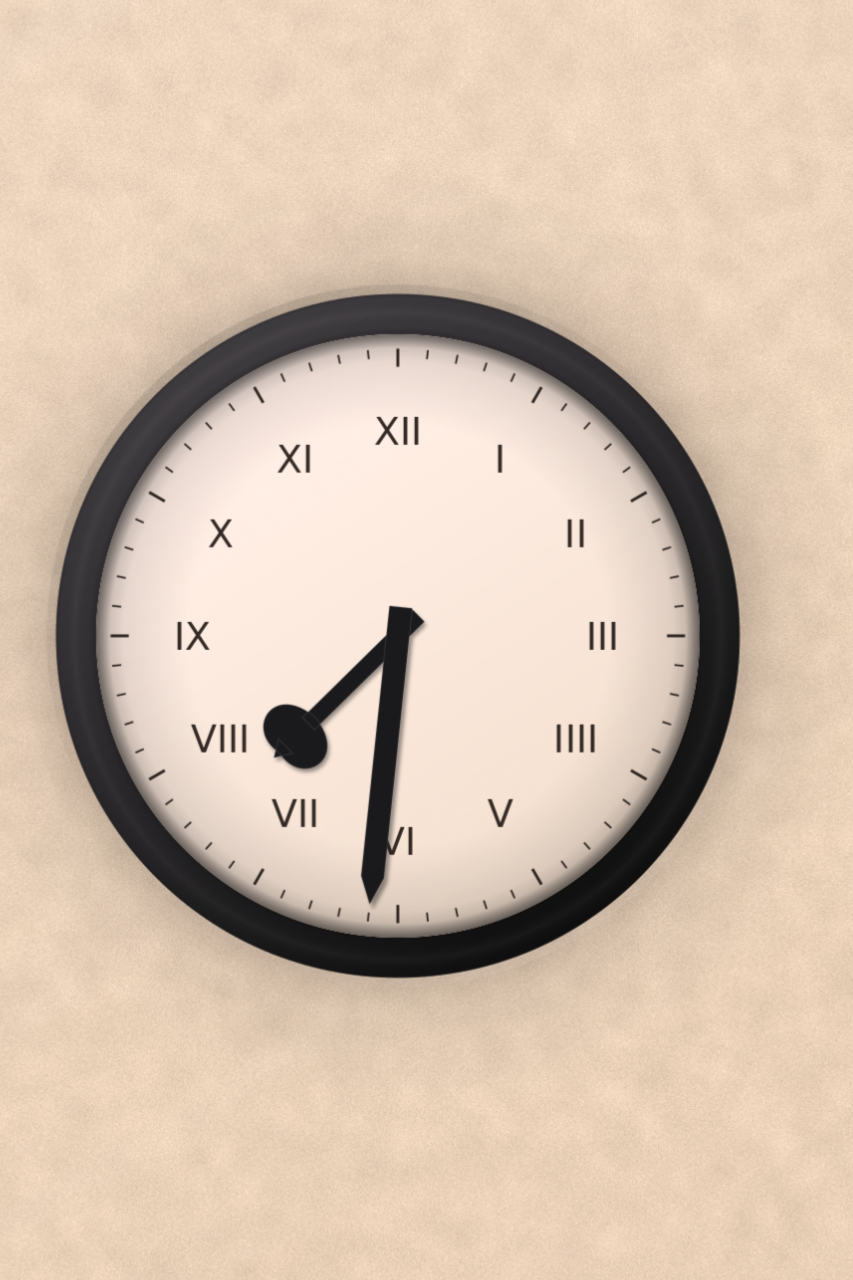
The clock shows 7.31
